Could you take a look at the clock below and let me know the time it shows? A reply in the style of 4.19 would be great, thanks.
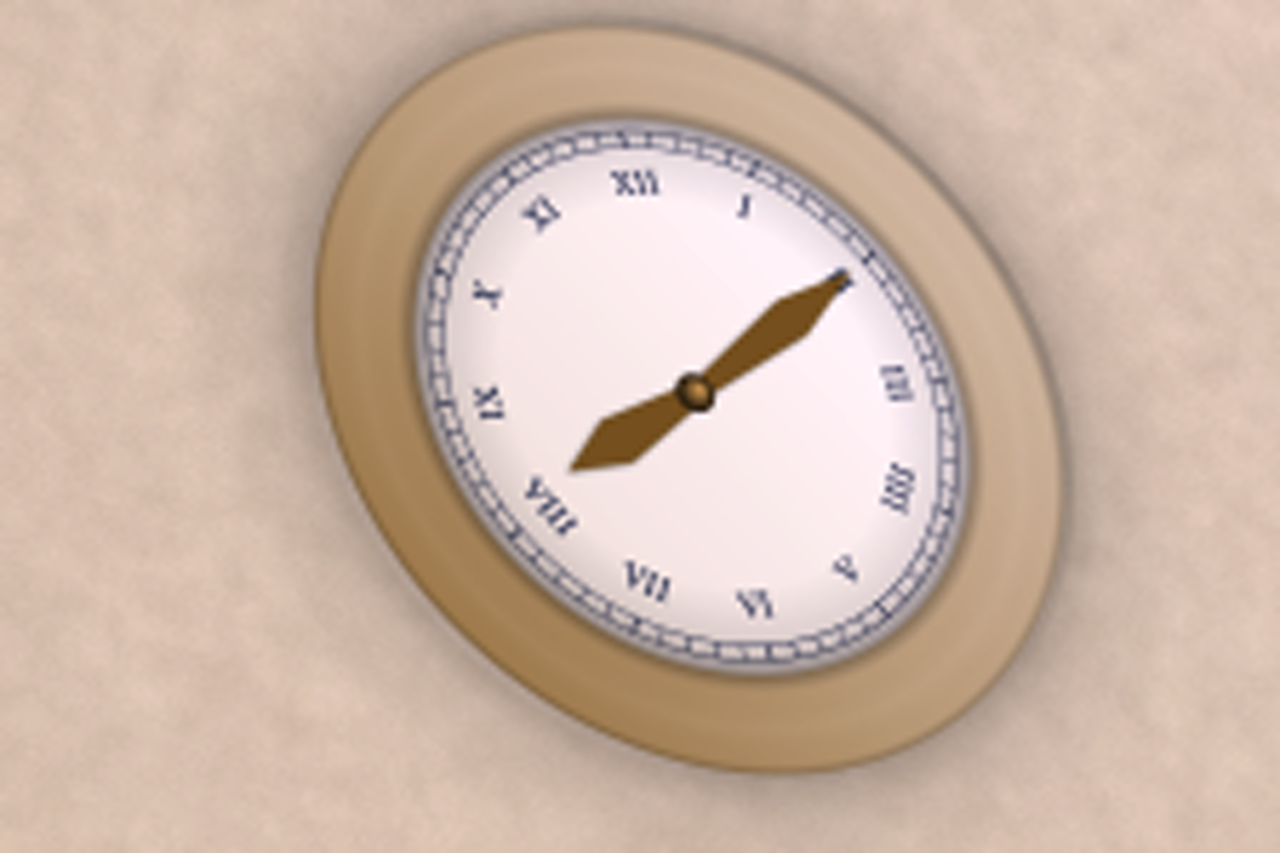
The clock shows 8.10
